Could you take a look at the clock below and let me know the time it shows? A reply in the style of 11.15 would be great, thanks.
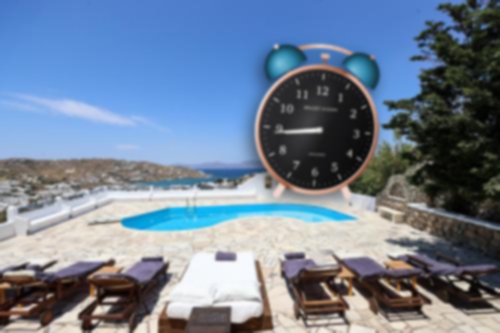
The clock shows 8.44
